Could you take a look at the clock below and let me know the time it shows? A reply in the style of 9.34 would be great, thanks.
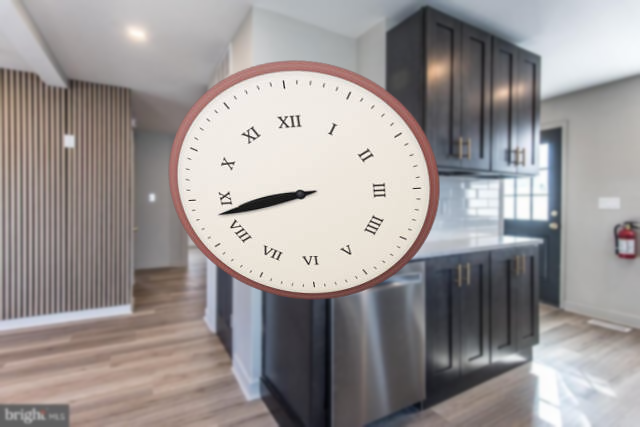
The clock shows 8.43
